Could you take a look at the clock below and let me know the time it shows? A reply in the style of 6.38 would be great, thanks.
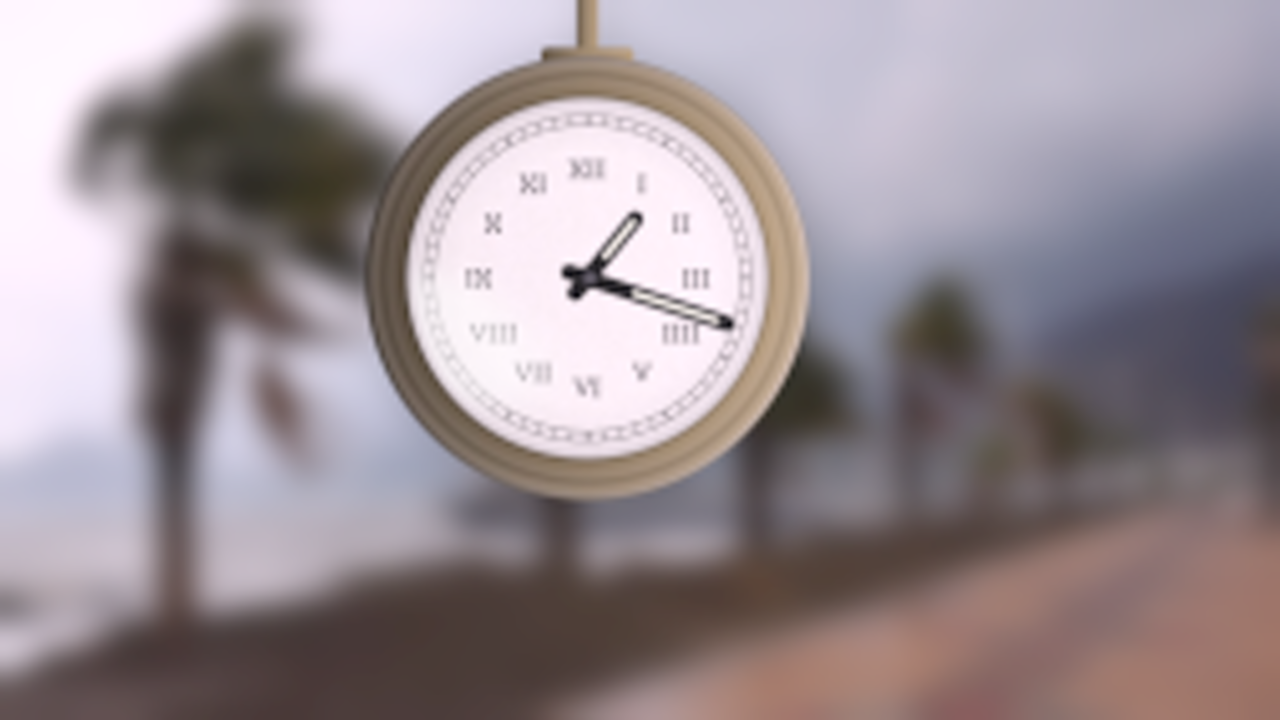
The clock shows 1.18
